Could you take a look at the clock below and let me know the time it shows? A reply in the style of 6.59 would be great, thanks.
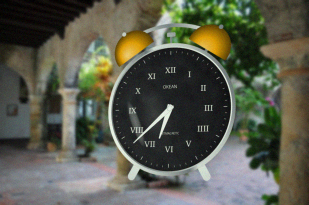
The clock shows 6.38
